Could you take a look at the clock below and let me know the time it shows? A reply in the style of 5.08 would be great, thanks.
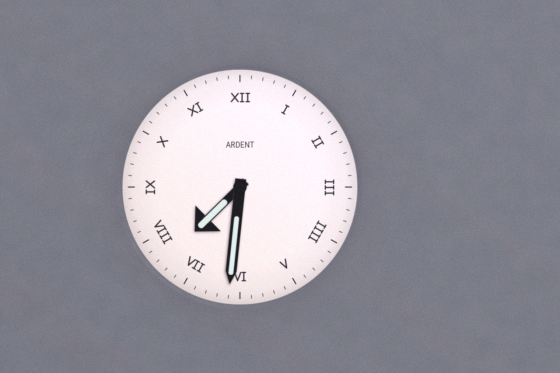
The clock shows 7.31
